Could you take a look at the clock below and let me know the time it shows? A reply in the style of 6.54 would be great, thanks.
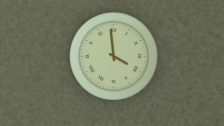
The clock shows 3.59
